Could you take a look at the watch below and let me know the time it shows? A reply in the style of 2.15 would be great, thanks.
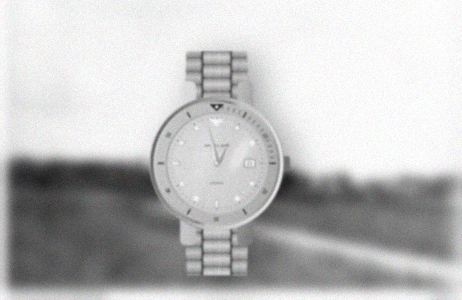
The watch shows 12.58
